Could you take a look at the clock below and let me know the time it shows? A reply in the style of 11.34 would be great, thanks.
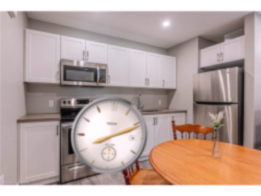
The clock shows 8.11
